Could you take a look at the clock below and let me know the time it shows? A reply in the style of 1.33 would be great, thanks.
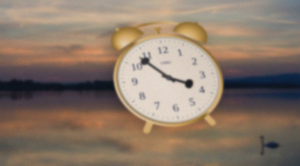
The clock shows 3.53
